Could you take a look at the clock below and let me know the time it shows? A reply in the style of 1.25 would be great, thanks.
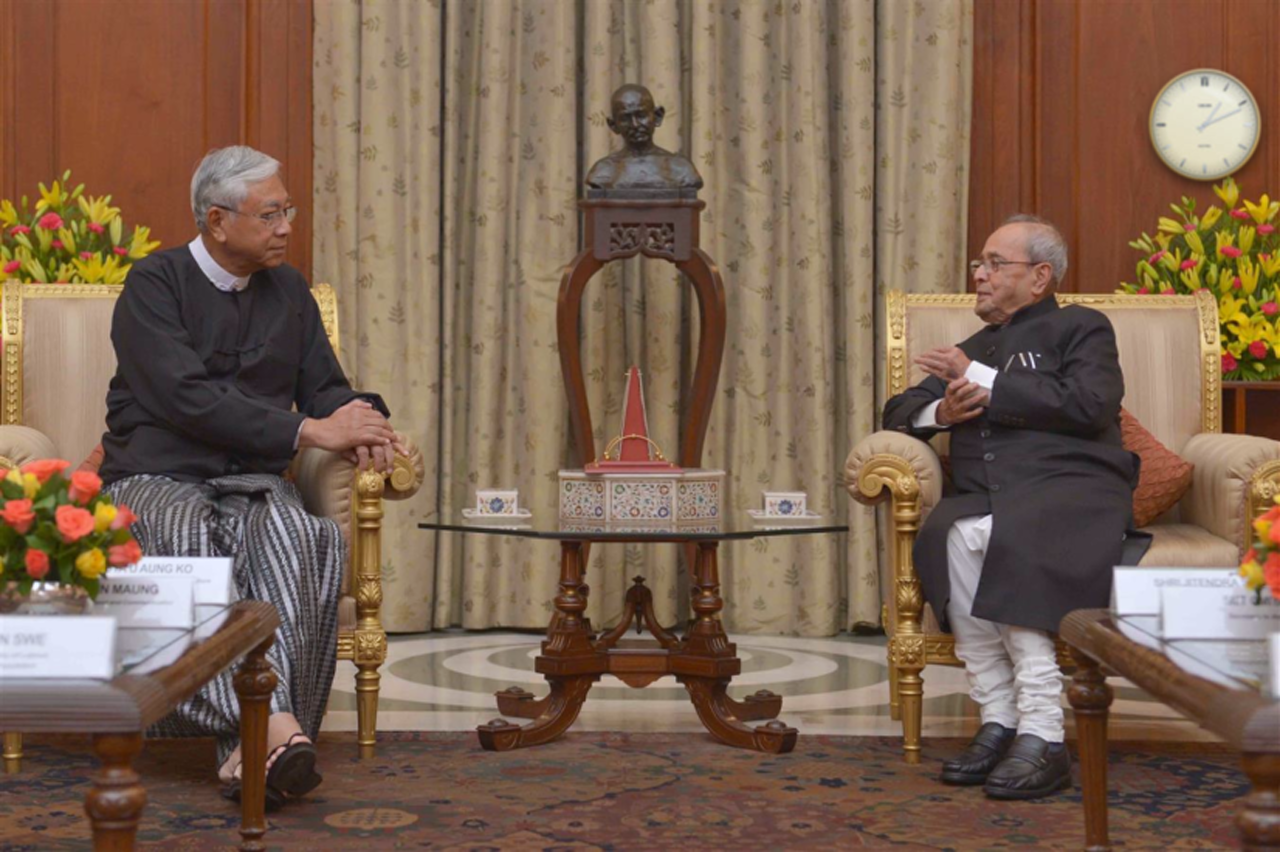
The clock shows 1.11
